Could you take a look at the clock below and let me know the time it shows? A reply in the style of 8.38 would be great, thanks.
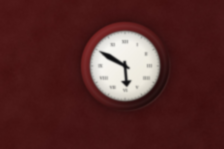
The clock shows 5.50
